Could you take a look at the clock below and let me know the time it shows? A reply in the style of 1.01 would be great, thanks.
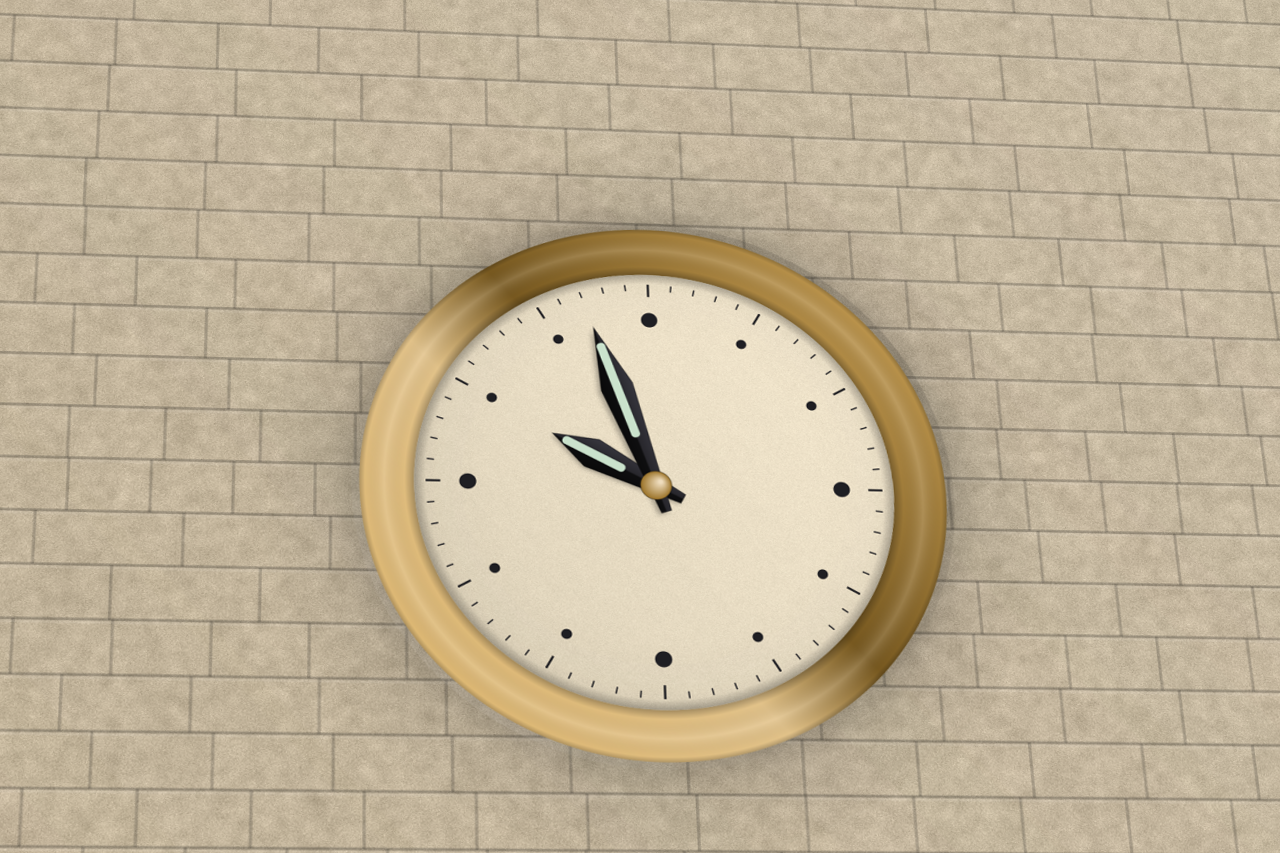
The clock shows 9.57
